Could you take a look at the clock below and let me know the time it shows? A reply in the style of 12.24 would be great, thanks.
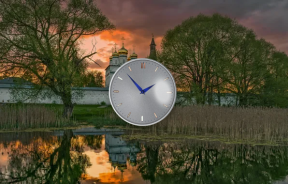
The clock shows 1.53
